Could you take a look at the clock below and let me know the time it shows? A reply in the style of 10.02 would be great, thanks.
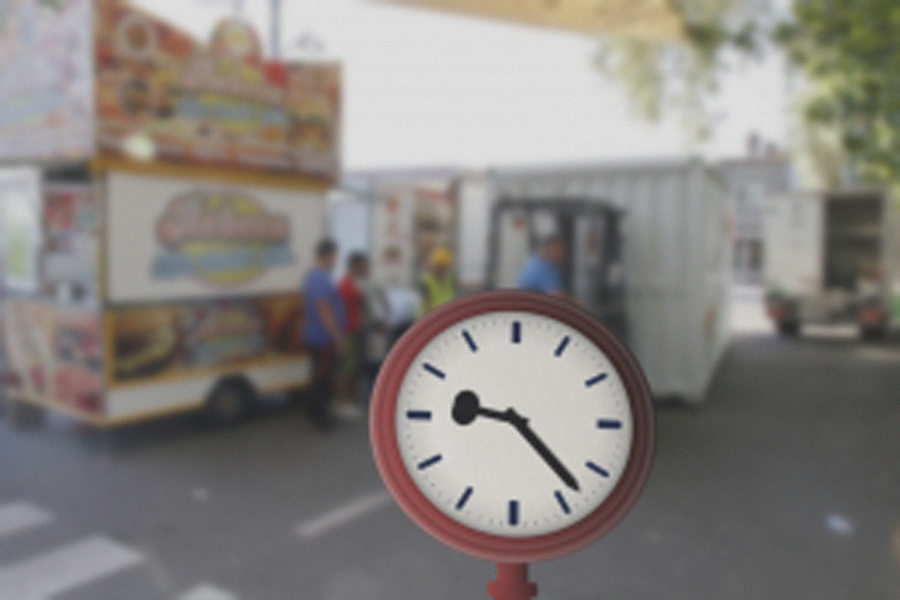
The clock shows 9.23
